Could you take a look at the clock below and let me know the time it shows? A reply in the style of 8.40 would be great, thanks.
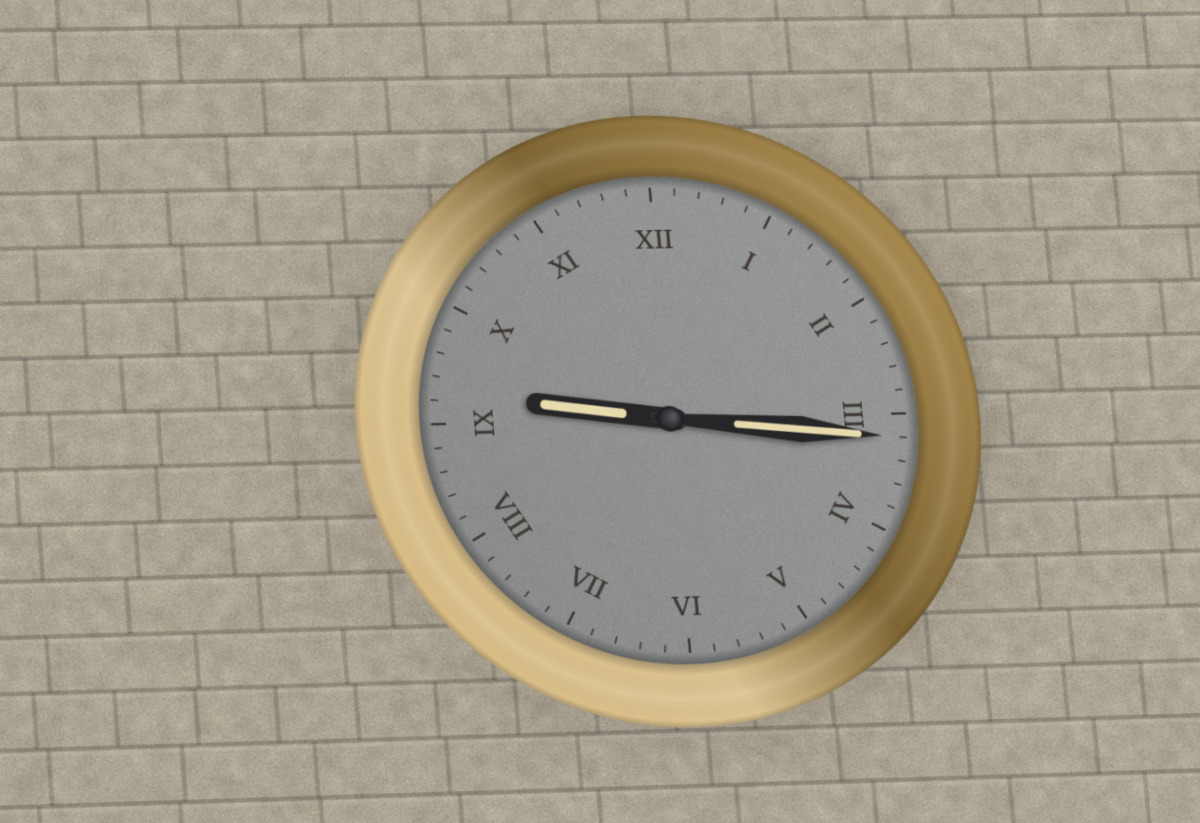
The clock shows 9.16
